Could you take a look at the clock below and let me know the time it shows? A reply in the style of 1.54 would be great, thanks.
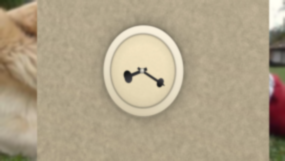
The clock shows 8.20
